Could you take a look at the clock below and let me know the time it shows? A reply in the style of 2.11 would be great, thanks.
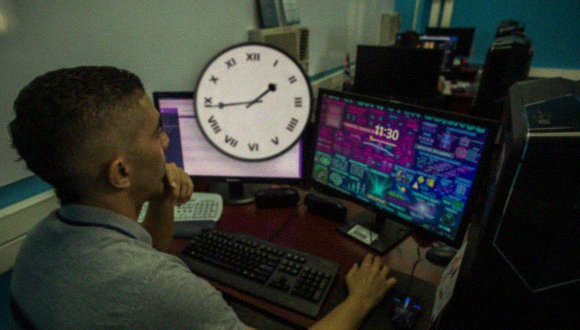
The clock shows 1.44
